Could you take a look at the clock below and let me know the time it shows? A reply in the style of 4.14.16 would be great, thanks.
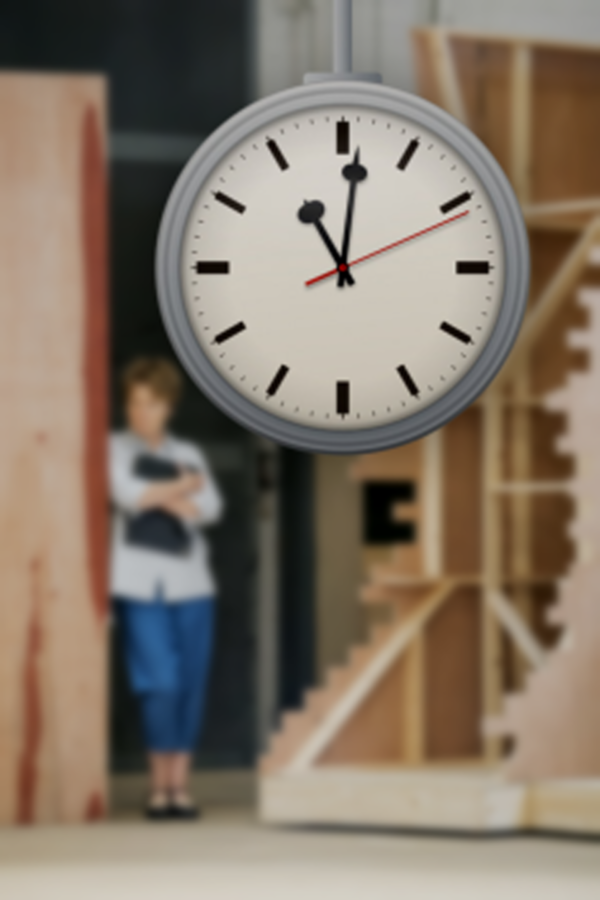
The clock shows 11.01.11
